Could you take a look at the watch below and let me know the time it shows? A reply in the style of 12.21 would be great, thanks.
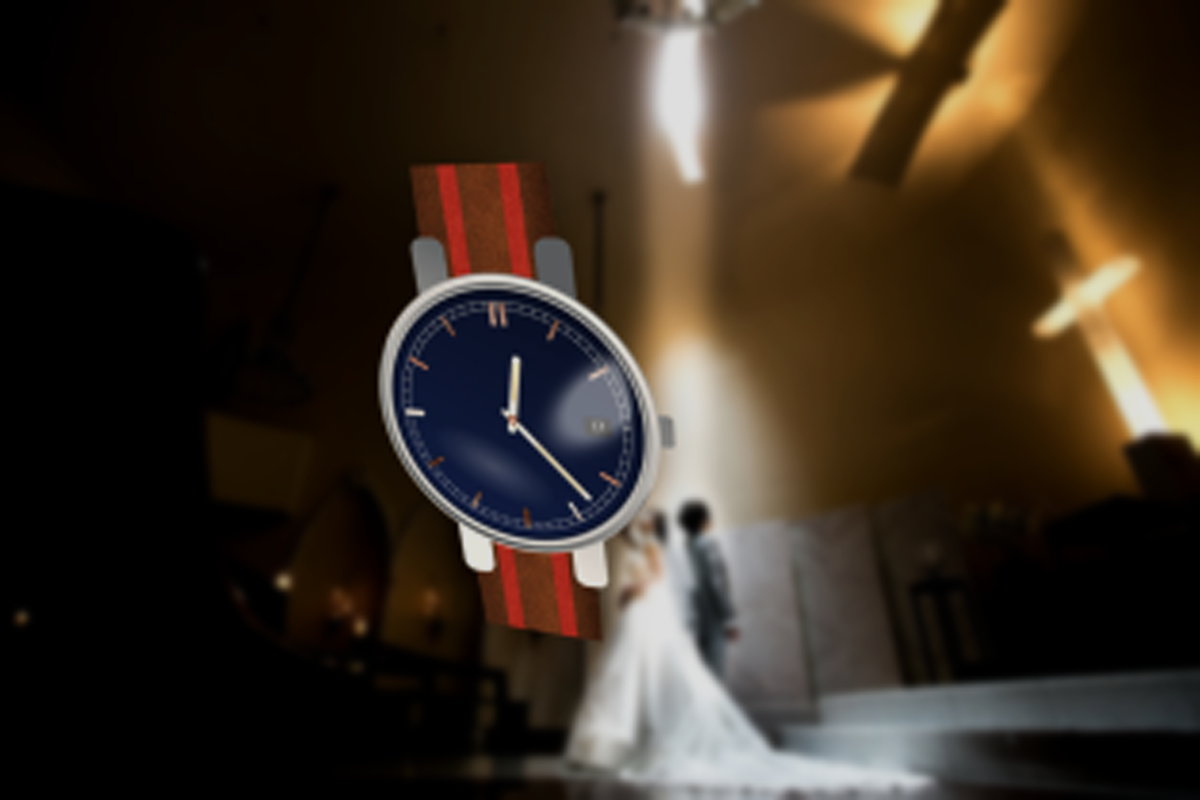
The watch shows 12.23
